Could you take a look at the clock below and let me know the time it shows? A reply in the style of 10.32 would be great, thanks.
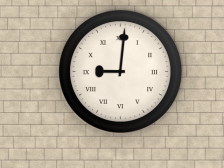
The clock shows 9.01
